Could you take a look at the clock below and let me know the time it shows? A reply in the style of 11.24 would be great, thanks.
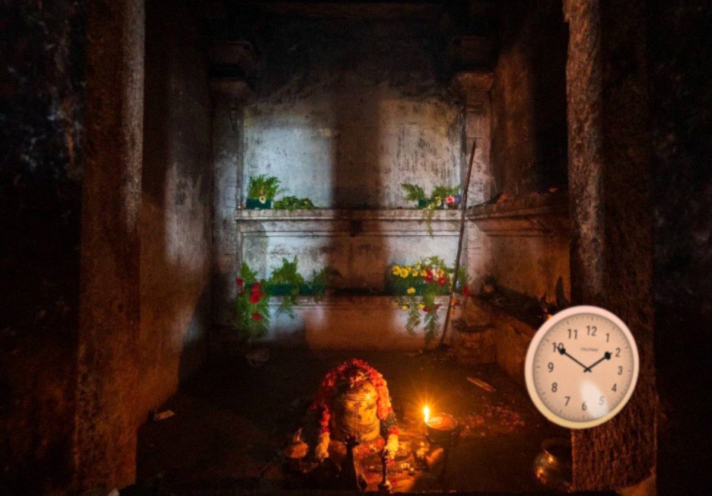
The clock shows 1.50
